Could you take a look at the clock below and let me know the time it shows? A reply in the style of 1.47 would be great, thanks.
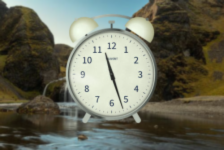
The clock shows 11.27
